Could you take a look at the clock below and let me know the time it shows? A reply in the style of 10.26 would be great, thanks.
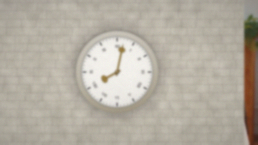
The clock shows 8.02
